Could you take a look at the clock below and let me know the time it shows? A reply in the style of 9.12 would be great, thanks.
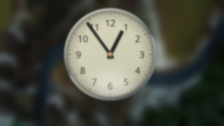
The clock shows 12.54
